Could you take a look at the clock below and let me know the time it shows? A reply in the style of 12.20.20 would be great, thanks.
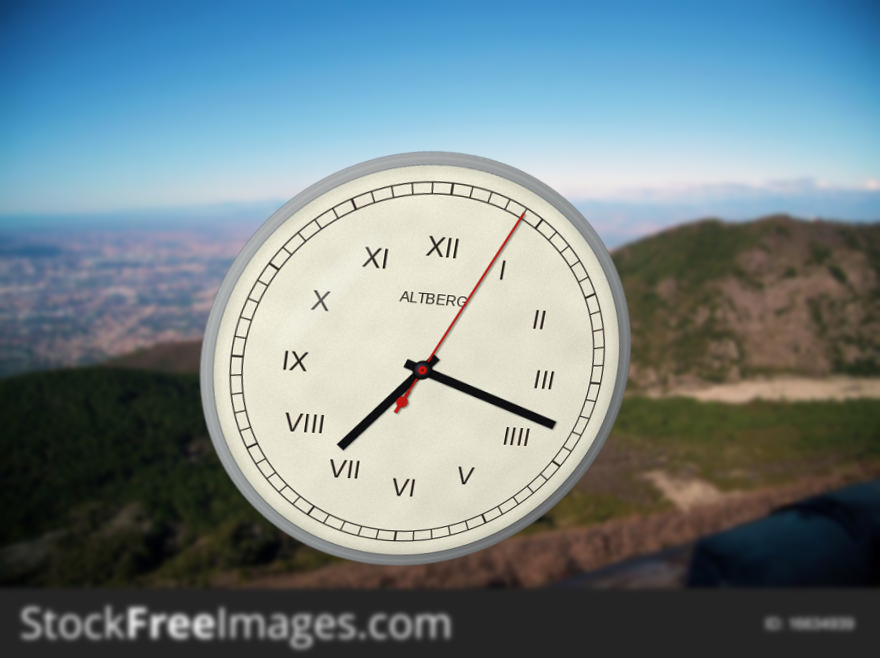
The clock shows 7.18.04
